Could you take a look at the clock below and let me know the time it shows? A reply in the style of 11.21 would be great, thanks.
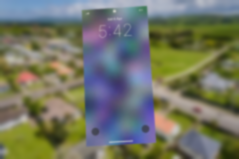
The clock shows 5.42
